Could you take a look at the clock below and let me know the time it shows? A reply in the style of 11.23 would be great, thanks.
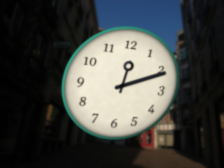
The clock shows 12.11
